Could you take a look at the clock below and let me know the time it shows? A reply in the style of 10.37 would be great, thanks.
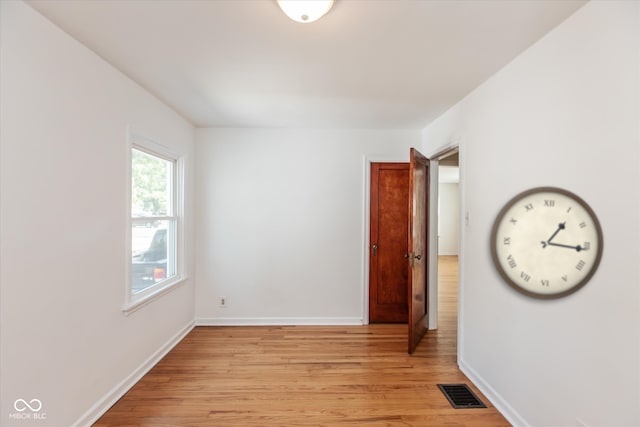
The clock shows 1.16
